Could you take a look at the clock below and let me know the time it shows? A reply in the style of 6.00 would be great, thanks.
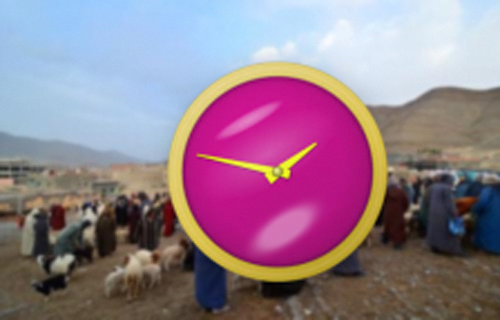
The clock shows 1.47
